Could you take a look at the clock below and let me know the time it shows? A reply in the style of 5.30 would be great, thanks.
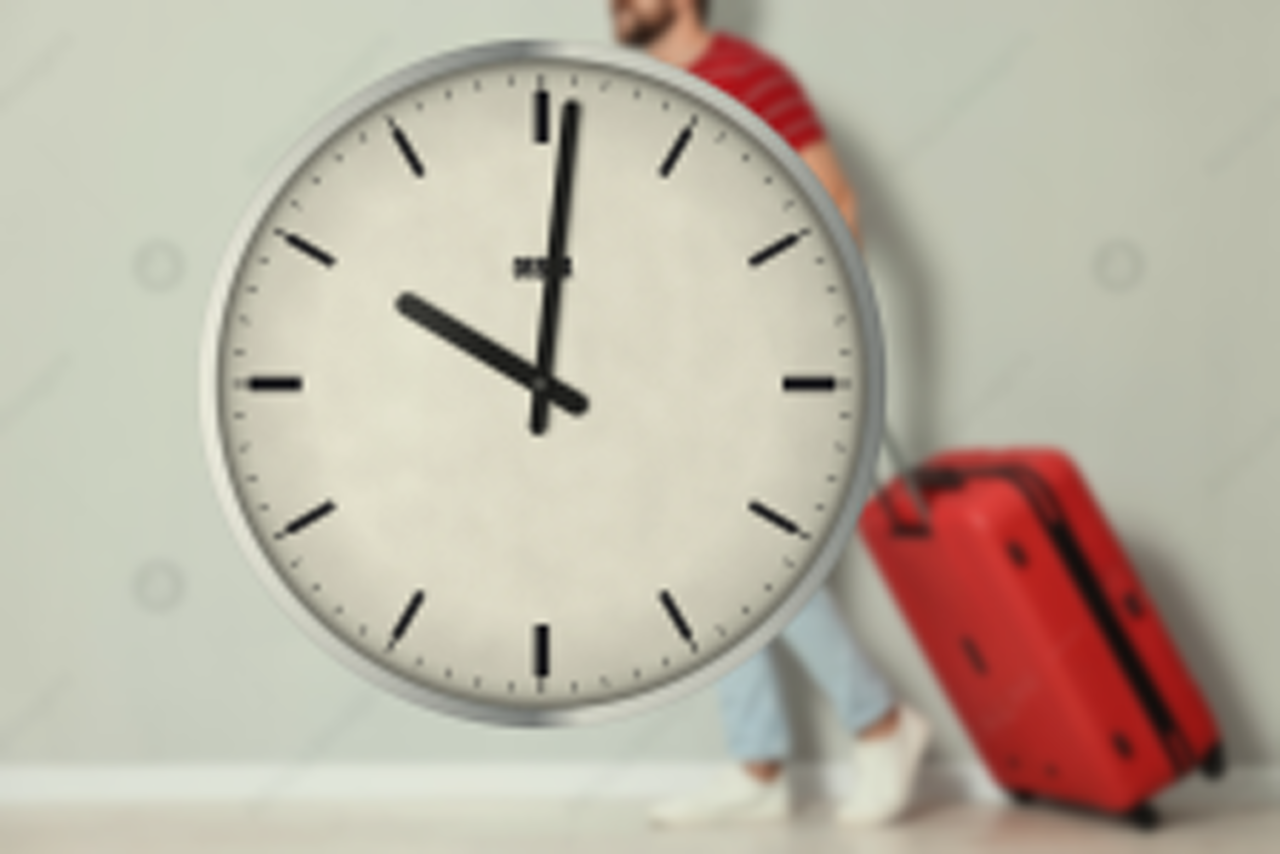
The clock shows 10.01
